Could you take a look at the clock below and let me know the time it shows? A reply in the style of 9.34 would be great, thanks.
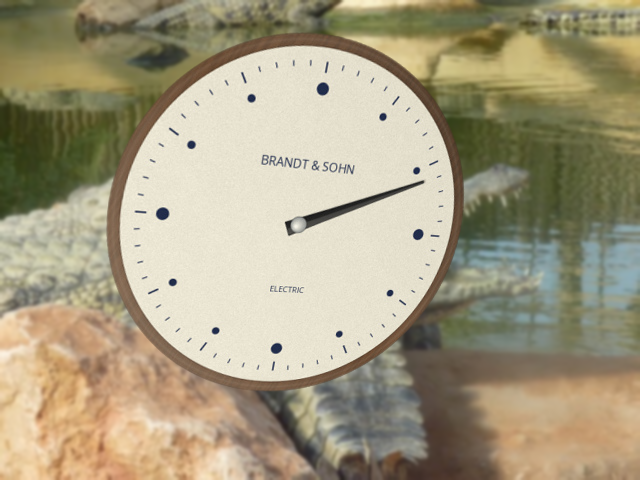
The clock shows 2.11
